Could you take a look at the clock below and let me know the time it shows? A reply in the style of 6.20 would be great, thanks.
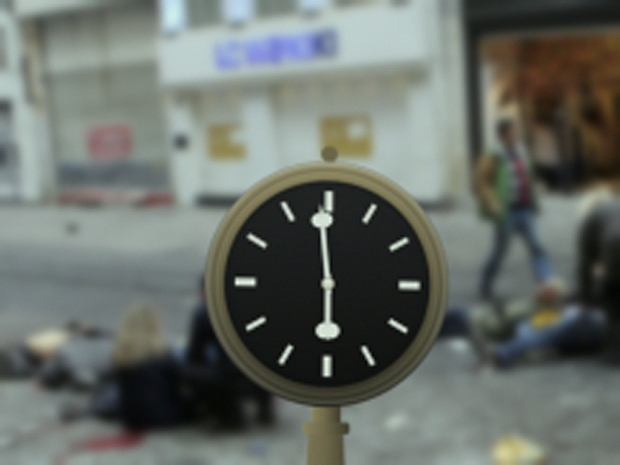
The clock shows 5.59
